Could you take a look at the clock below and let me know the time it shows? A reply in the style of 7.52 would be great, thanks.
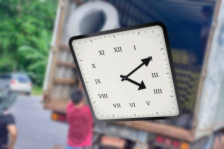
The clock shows 4.10
